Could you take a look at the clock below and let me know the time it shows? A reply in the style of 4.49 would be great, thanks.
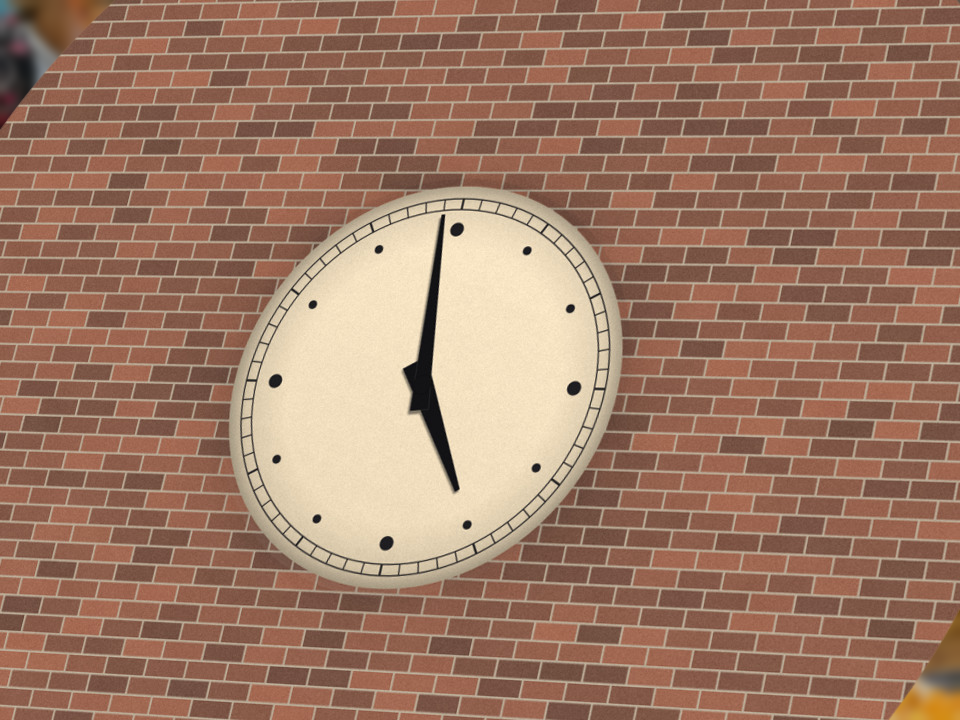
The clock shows 4.59
